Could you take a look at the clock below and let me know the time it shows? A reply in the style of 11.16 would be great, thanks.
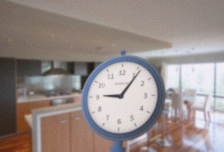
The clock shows 9.06
